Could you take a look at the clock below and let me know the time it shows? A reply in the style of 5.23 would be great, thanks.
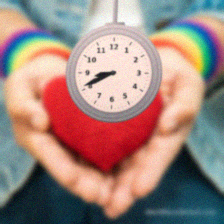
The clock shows 8.41
